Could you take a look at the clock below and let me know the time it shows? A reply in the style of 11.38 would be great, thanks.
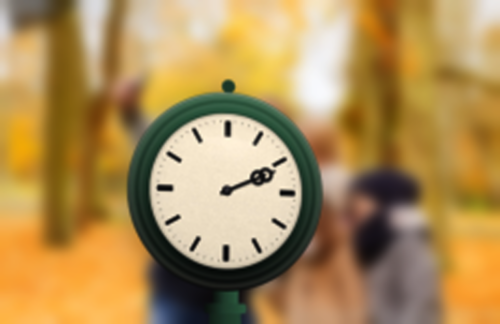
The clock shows 2.11
